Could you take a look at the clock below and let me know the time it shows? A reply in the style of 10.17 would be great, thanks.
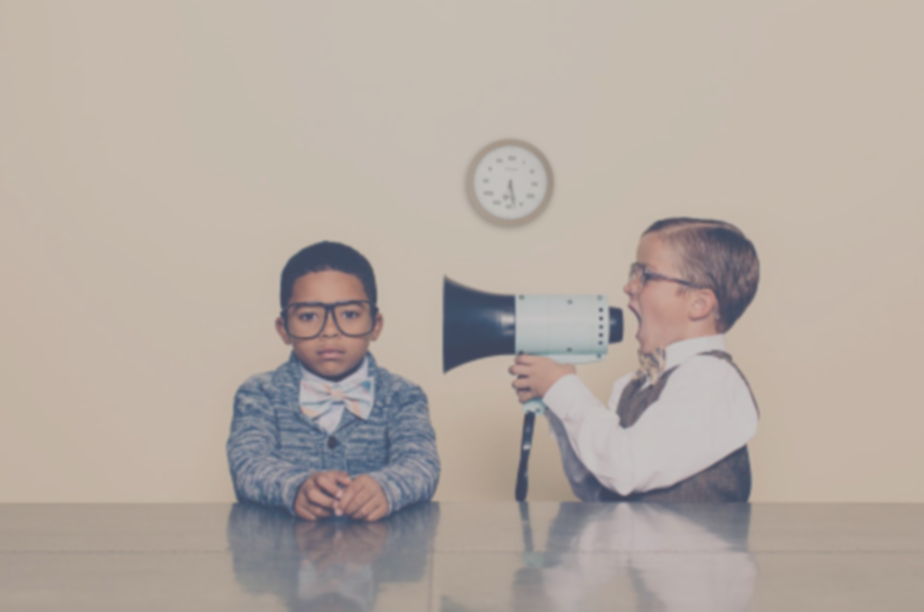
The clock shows 6.28
